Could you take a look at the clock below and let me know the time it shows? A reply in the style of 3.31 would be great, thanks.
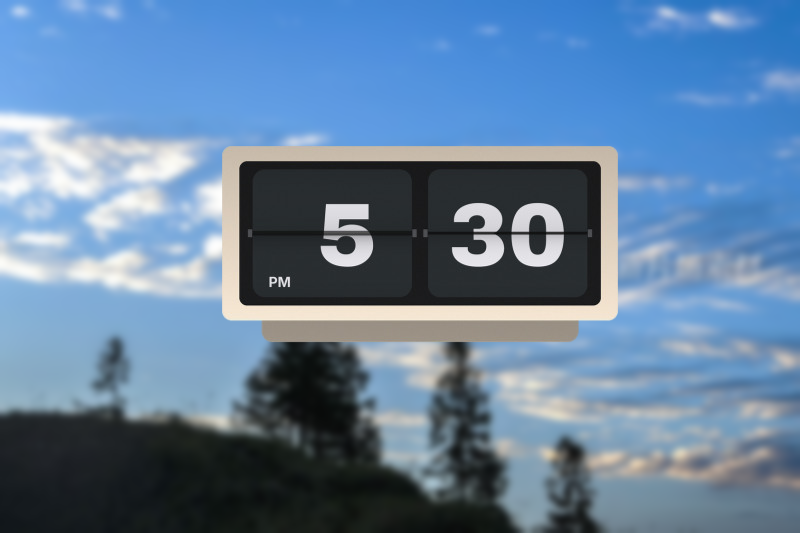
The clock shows 5.30
